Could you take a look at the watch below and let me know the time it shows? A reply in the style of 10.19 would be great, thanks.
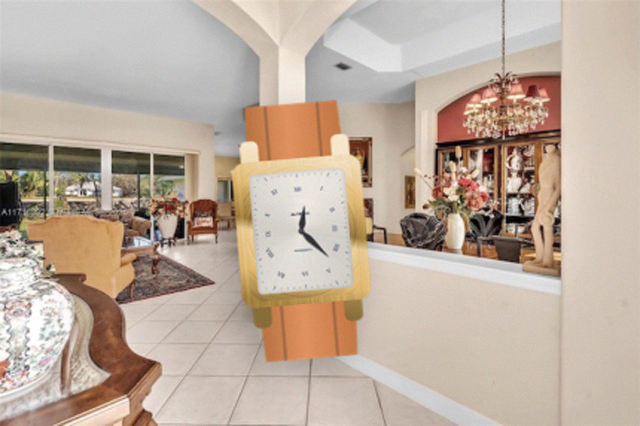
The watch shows 12.23
